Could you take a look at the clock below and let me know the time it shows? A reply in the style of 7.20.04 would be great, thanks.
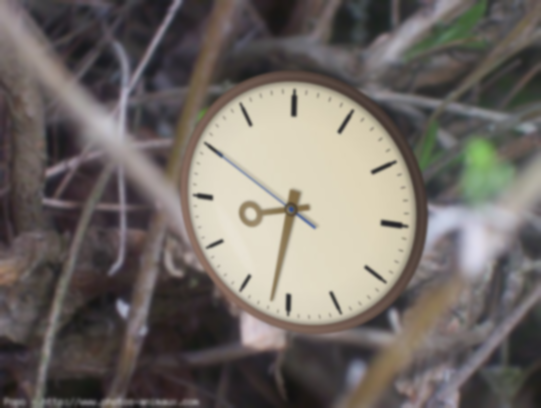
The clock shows 8.31.50
